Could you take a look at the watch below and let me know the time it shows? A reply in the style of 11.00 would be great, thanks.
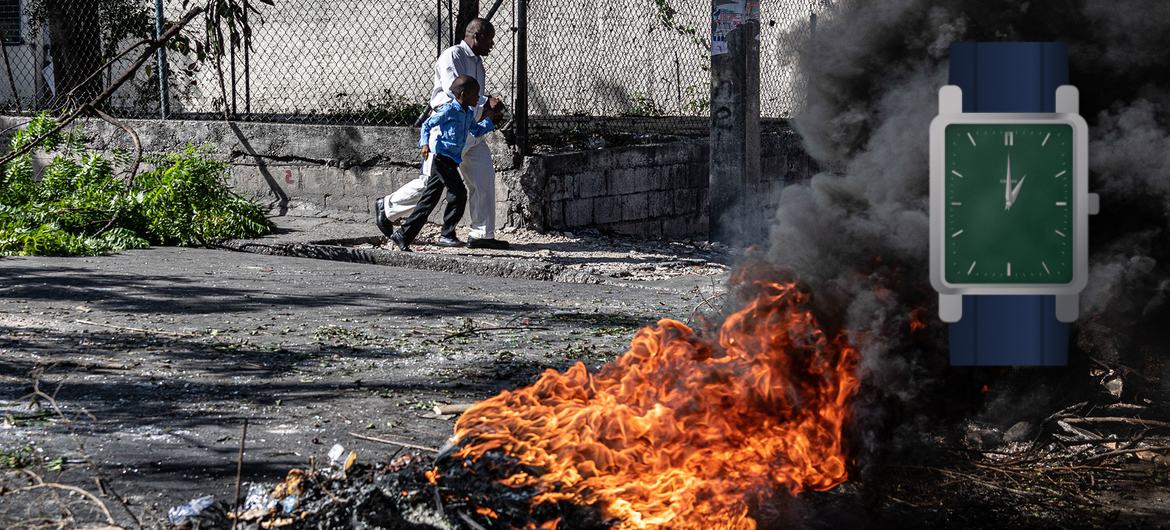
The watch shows 1.00
